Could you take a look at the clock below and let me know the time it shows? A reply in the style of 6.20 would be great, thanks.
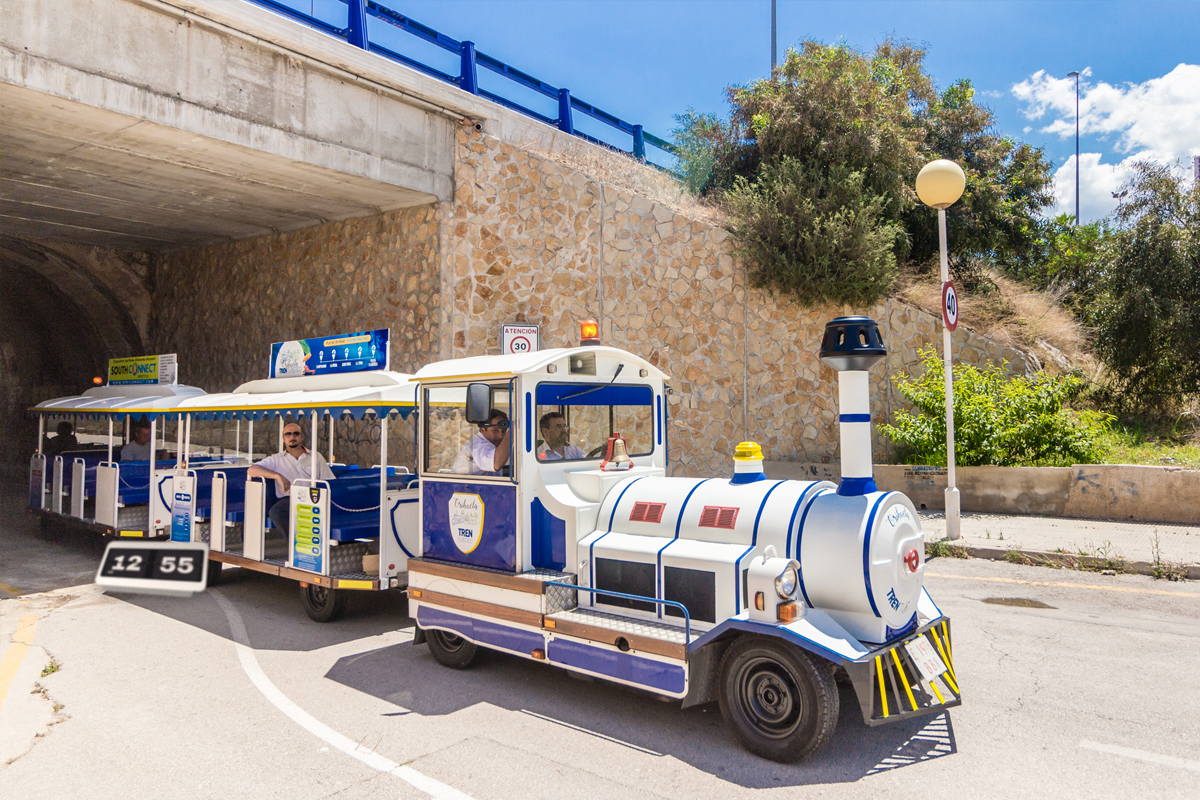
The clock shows 12.55
